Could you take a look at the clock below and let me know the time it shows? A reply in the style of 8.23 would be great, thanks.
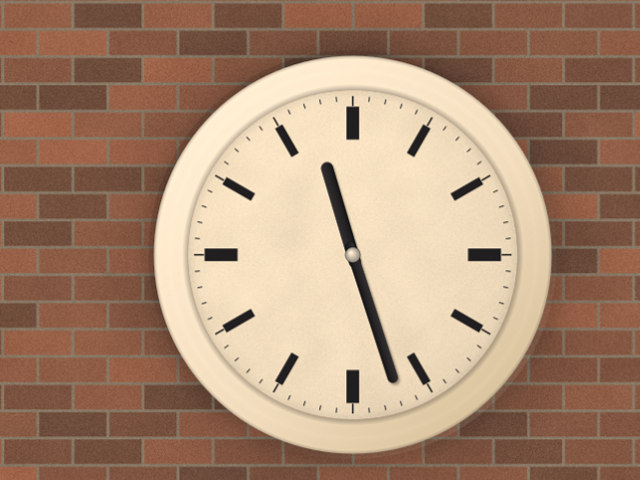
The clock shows 11.27
